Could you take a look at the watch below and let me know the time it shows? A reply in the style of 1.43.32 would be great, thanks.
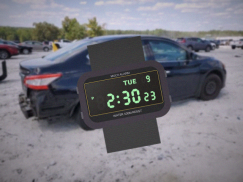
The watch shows 2.30.23
